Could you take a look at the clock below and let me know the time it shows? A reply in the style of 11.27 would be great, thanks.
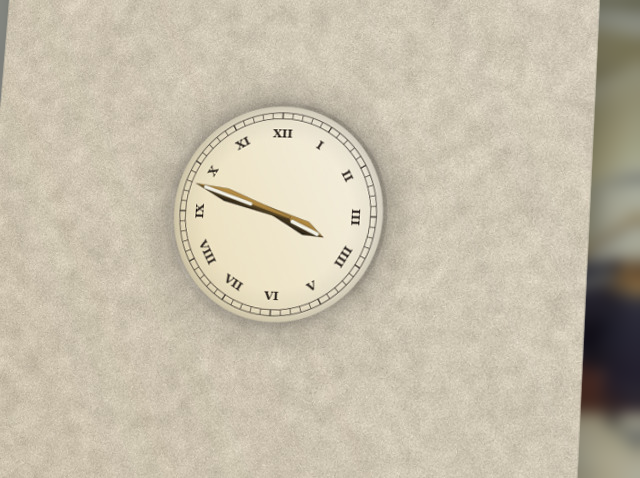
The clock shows 3.48
